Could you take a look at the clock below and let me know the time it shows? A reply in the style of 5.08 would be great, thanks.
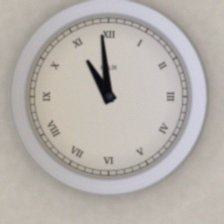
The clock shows 10.59
